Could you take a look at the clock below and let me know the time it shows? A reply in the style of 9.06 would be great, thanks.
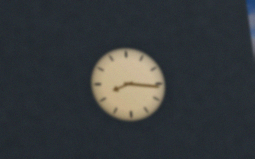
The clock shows 8.16
